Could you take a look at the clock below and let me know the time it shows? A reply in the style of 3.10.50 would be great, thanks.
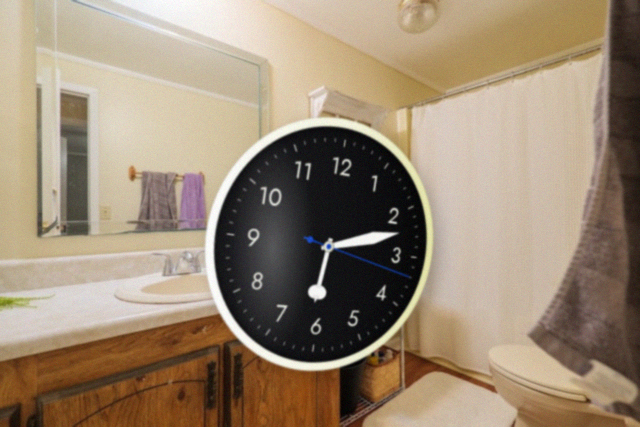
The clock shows 6.12.17
